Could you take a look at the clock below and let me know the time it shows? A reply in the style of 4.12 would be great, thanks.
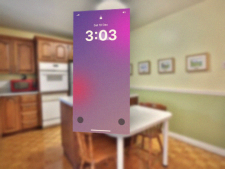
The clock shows 3.03
